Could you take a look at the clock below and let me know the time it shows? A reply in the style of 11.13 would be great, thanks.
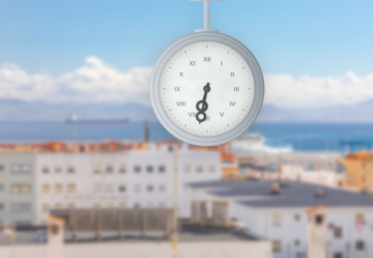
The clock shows 6.32
